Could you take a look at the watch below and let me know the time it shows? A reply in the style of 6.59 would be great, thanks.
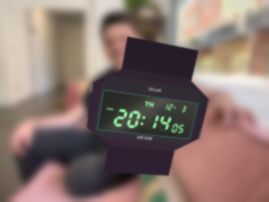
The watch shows 20.14
